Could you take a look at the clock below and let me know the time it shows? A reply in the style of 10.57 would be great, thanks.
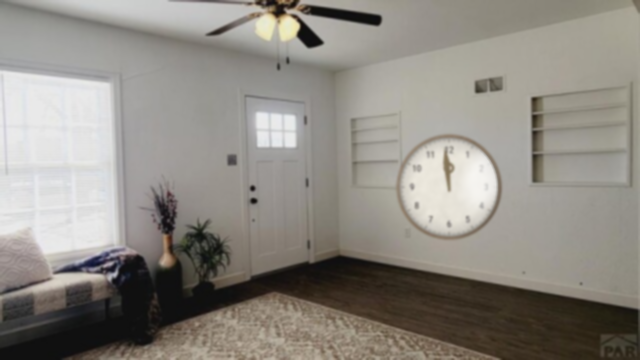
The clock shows 11.59
